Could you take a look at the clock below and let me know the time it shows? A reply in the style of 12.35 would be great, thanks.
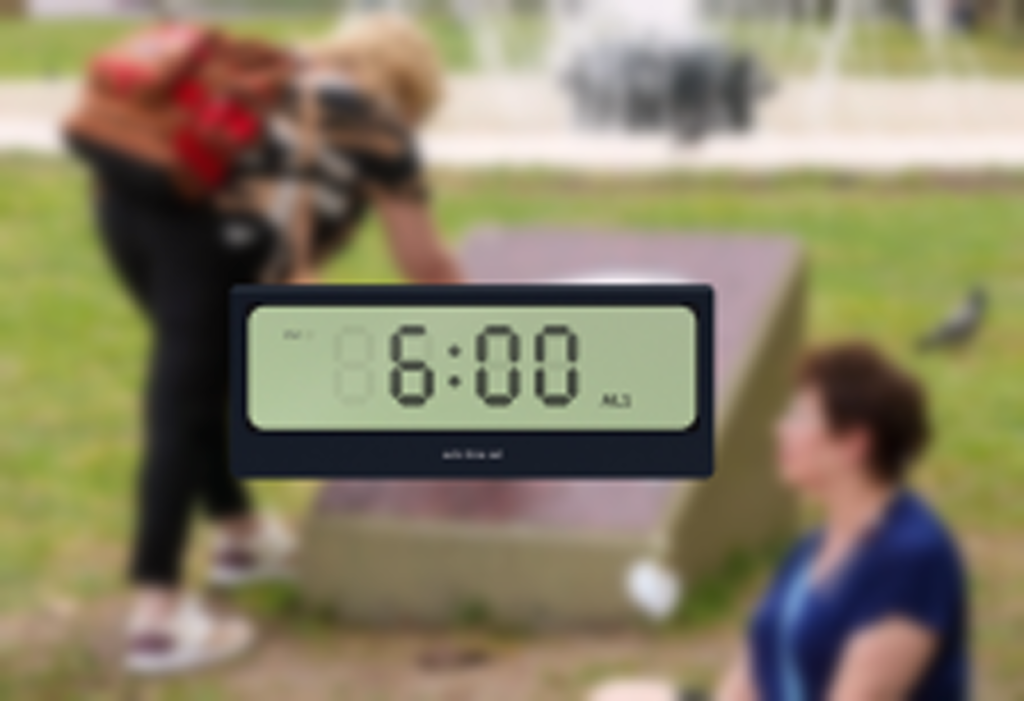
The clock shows 6.00
